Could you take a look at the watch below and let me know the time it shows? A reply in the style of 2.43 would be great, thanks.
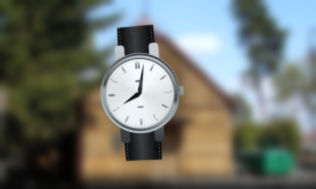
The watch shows 8.02
